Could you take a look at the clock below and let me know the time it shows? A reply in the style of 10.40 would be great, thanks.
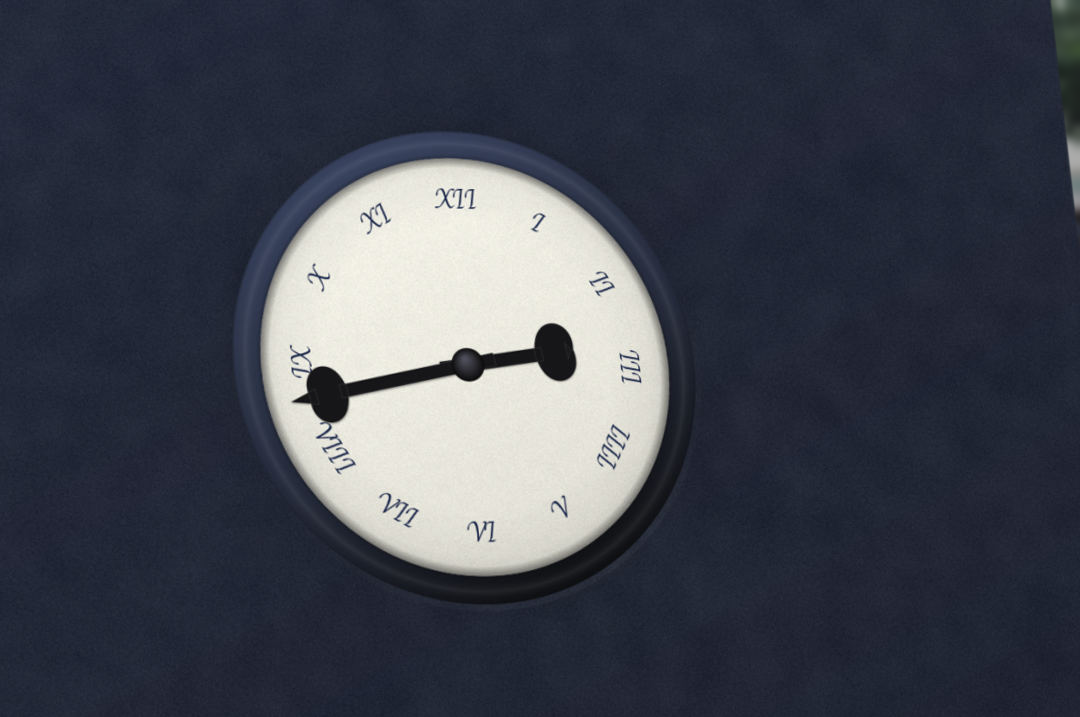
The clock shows 2.43
